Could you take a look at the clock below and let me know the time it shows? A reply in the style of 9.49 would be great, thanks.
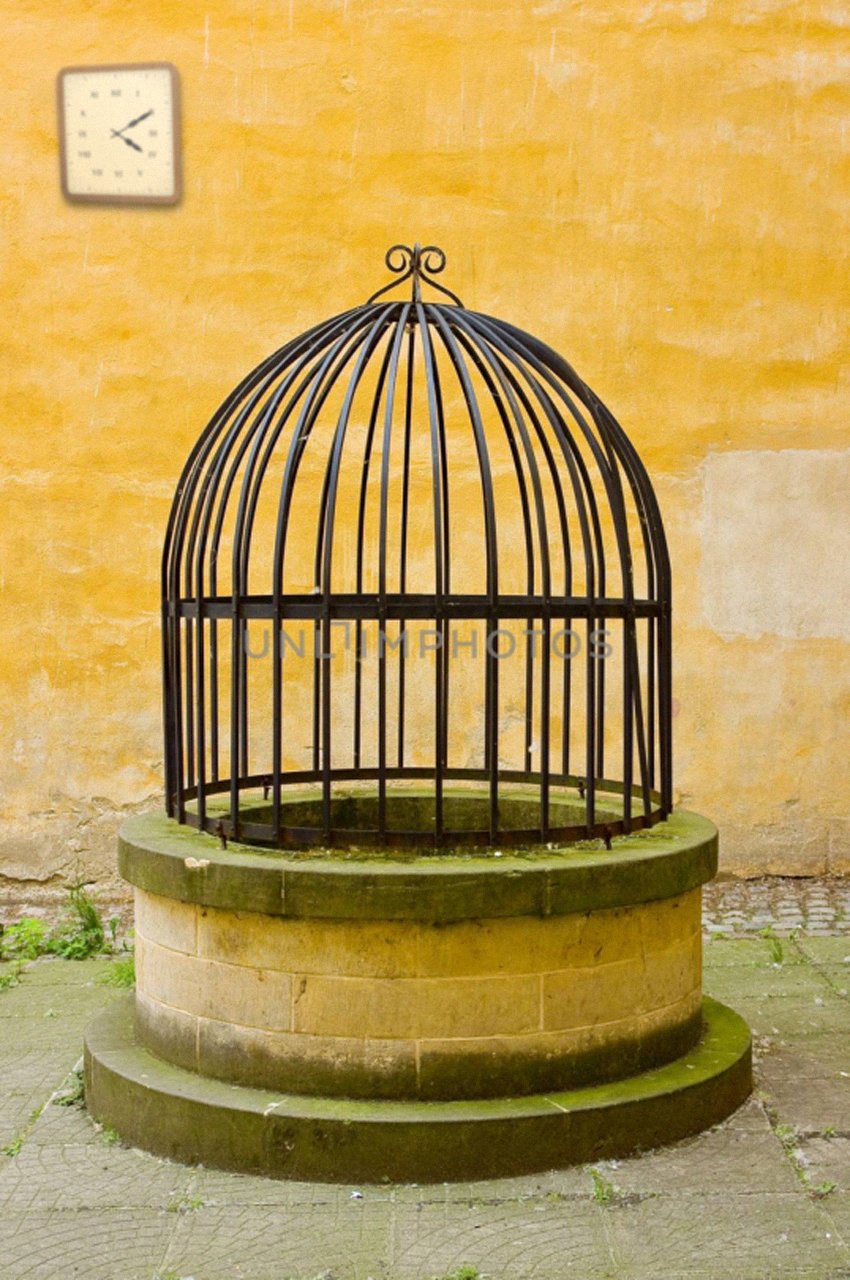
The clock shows 4.10
